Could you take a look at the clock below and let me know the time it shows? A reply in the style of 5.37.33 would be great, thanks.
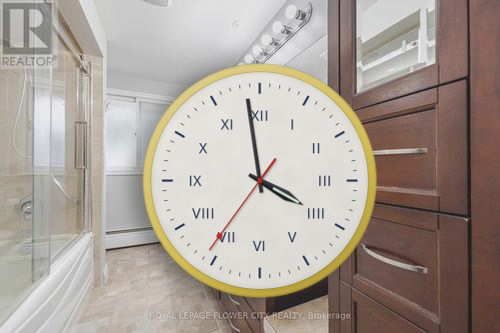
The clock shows 3.58.36
